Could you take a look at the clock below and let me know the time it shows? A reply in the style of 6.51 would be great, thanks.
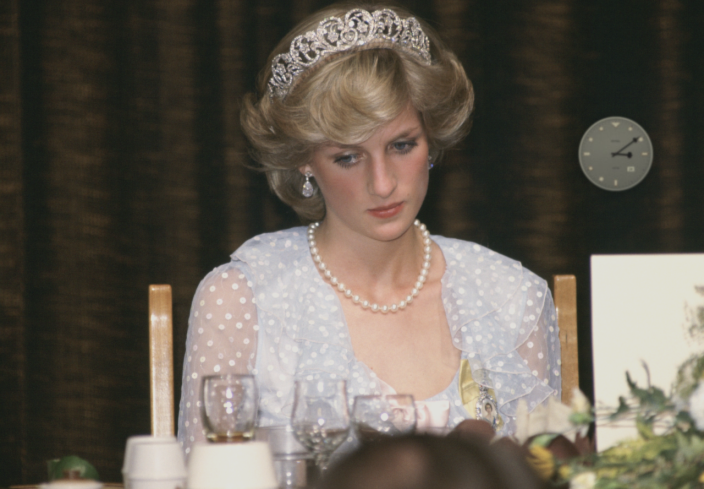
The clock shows 3.09
